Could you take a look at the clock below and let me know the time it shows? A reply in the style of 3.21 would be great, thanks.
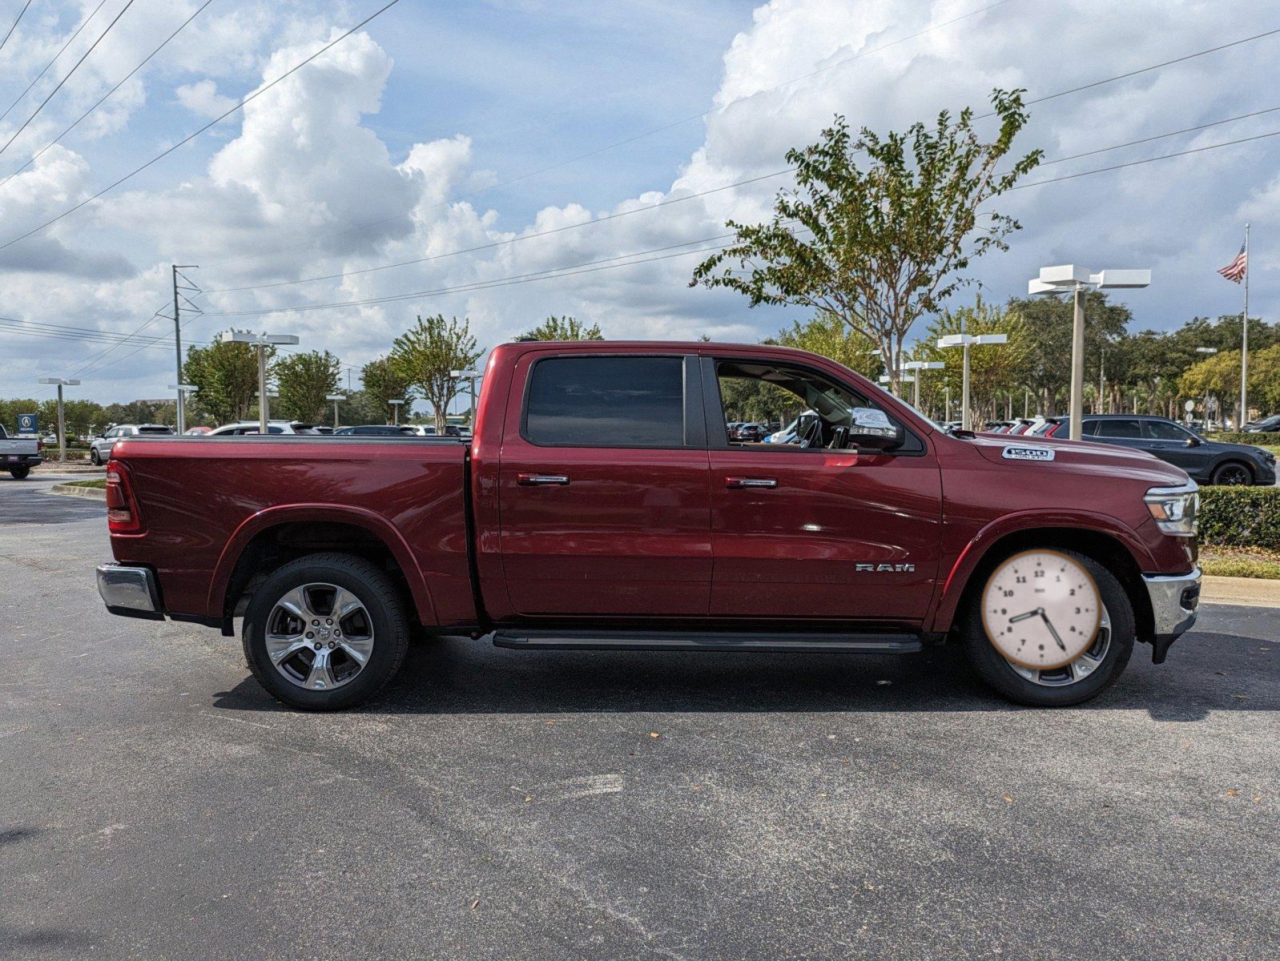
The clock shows 8.25
